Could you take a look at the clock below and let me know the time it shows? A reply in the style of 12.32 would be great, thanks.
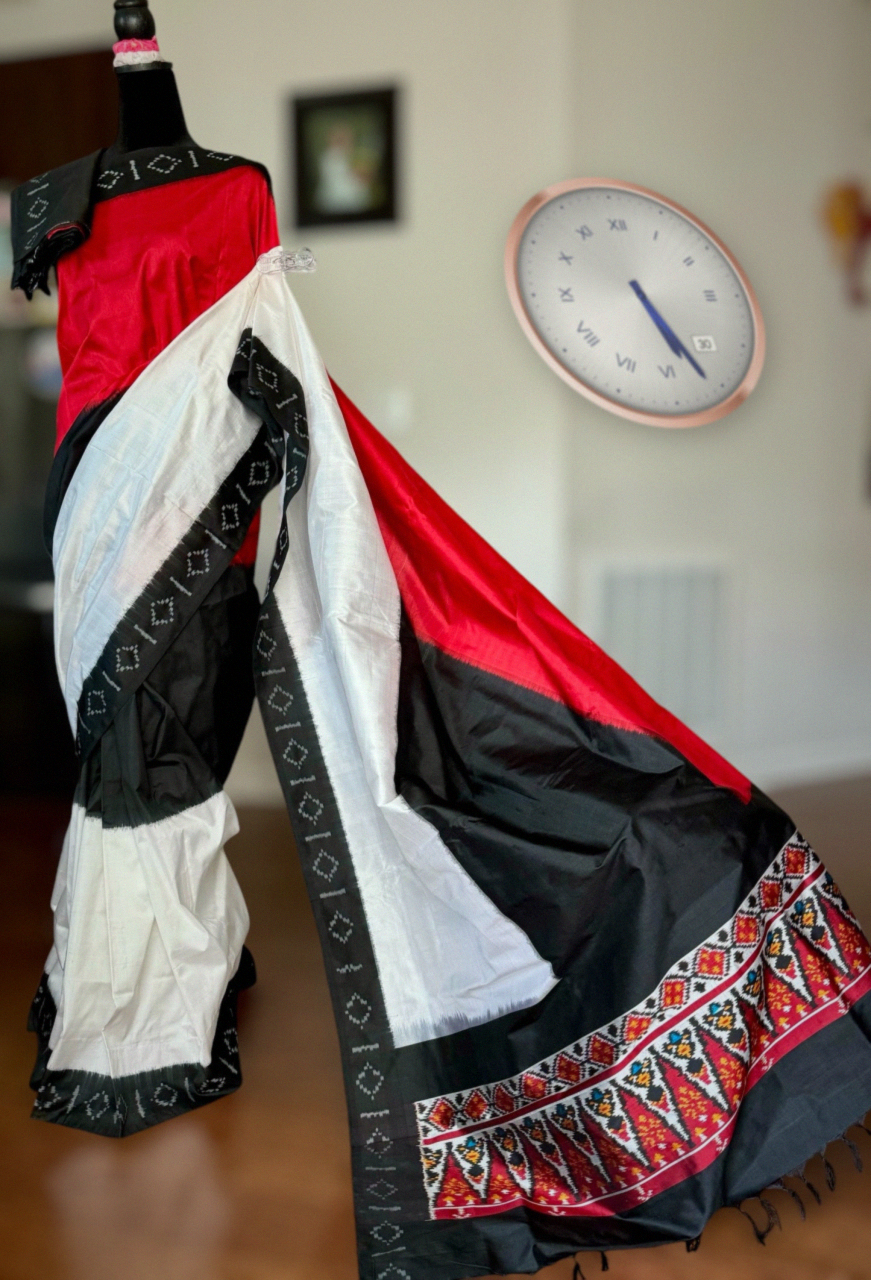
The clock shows 5.26
